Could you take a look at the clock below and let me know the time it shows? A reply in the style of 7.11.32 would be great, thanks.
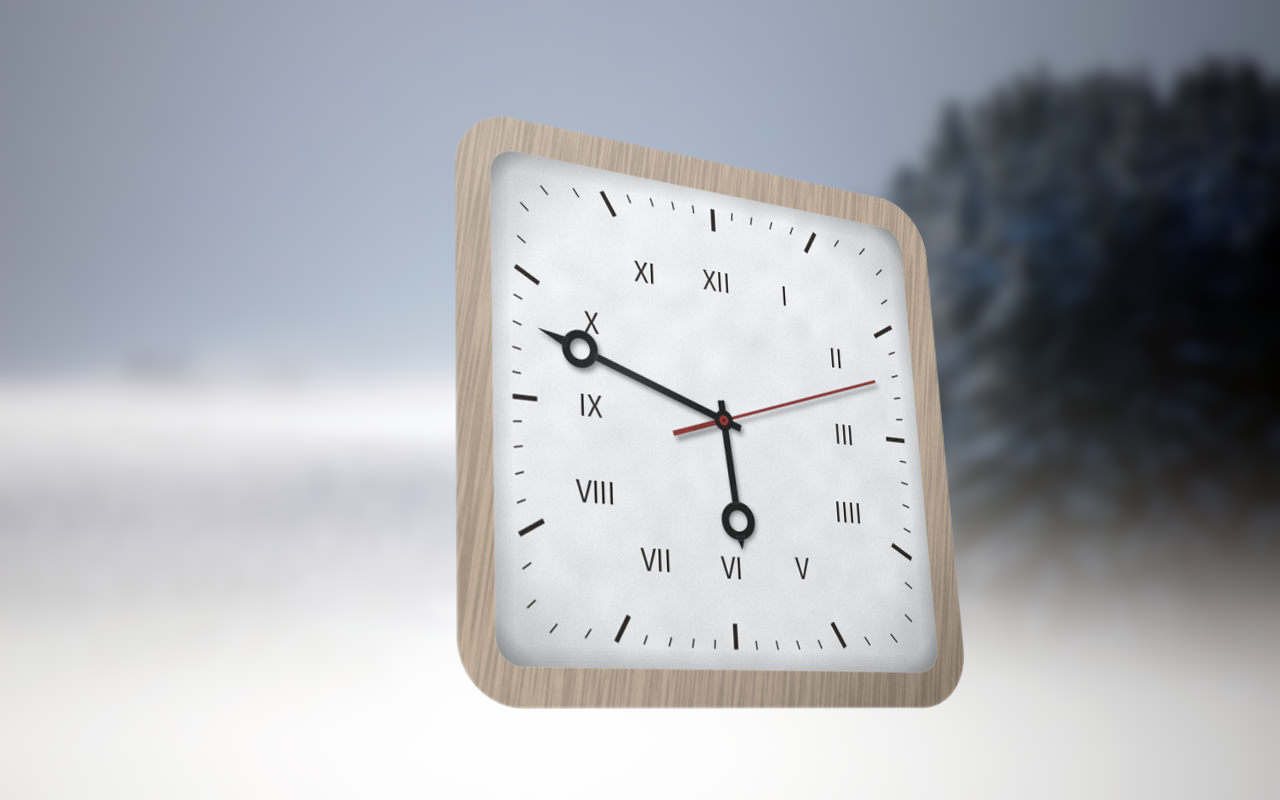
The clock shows 5.48.12
